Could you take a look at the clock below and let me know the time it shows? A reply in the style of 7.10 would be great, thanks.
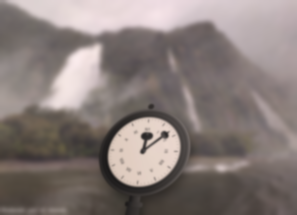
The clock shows 12.08
